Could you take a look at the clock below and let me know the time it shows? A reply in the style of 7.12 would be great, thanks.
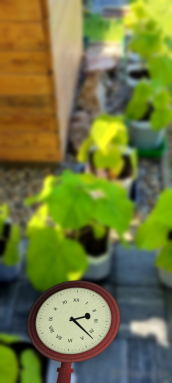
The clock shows 2.22
